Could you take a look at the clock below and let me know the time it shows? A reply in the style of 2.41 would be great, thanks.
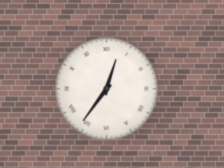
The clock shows 12.36
